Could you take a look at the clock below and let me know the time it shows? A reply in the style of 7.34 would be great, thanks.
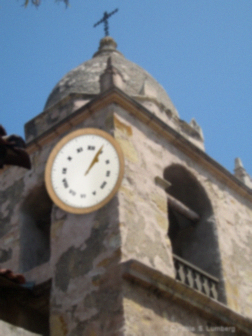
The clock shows 1.04
